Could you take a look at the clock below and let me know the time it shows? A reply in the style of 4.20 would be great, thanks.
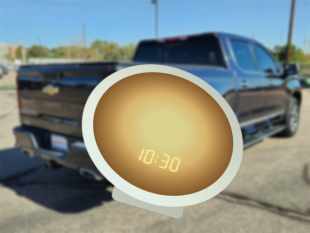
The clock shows 10.30
